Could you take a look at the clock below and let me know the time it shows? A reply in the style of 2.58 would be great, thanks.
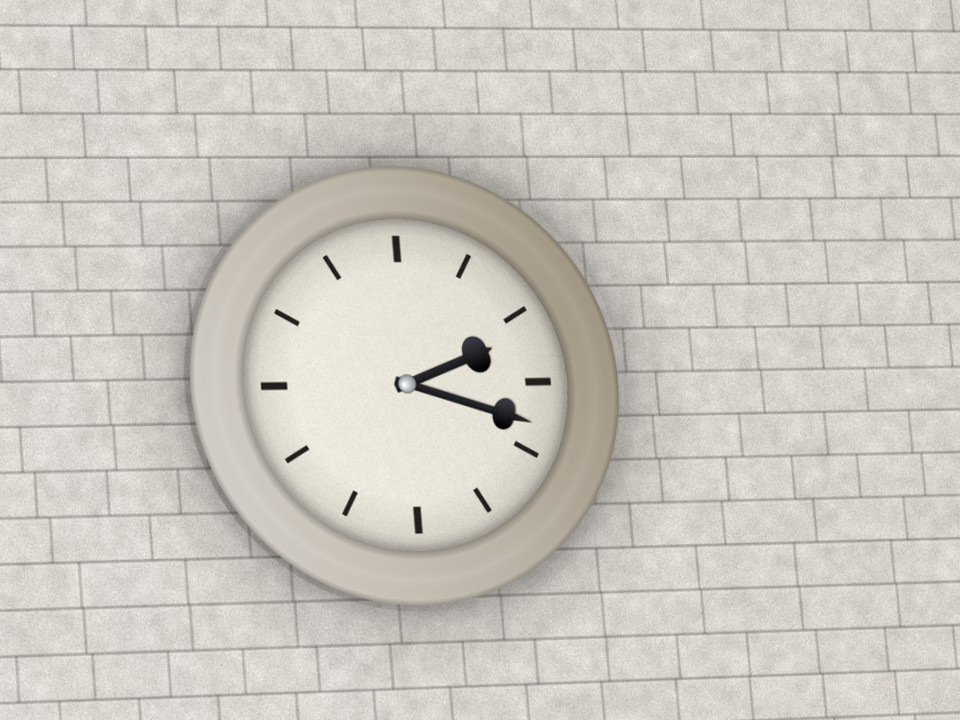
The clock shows 2.18
